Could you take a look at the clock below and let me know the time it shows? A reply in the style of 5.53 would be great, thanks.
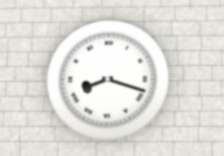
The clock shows 8.18
